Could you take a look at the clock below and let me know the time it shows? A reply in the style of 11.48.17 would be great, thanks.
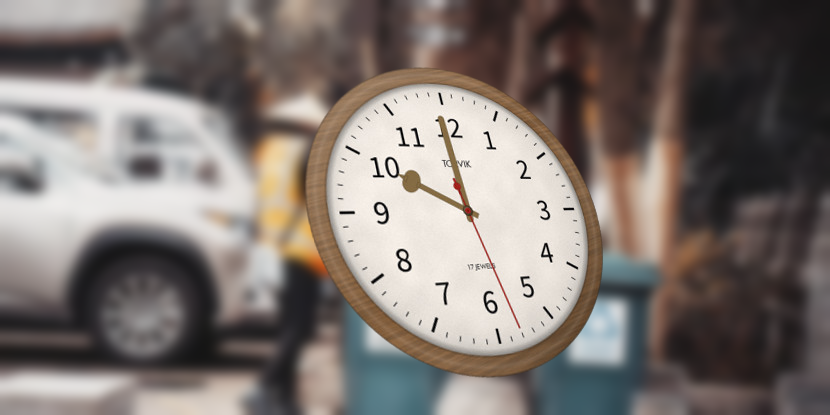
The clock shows 9.59.28
